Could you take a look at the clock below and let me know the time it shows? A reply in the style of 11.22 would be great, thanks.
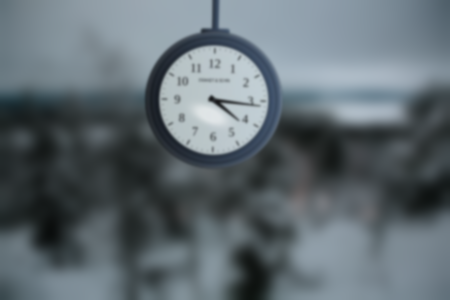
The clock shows 4.16
